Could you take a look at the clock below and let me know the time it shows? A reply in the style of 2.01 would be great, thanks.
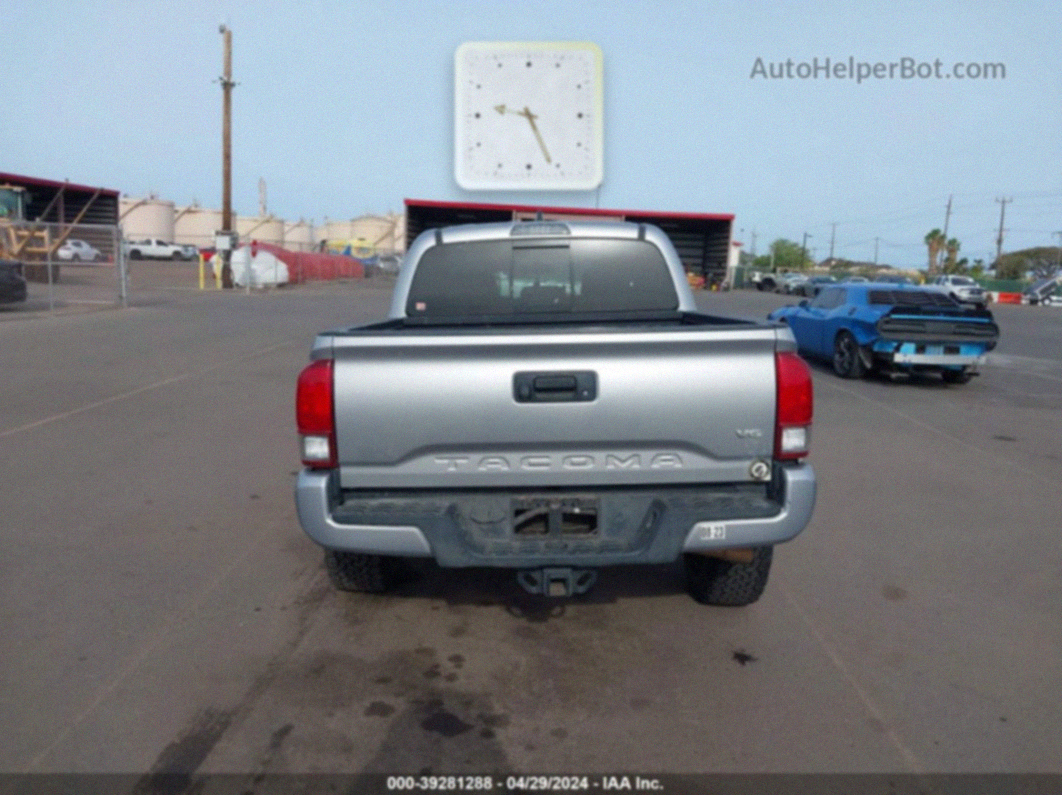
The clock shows 9.26
